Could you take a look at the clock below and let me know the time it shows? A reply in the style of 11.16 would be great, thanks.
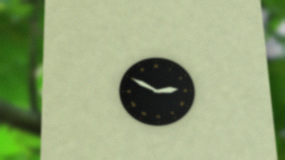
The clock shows 2.50
